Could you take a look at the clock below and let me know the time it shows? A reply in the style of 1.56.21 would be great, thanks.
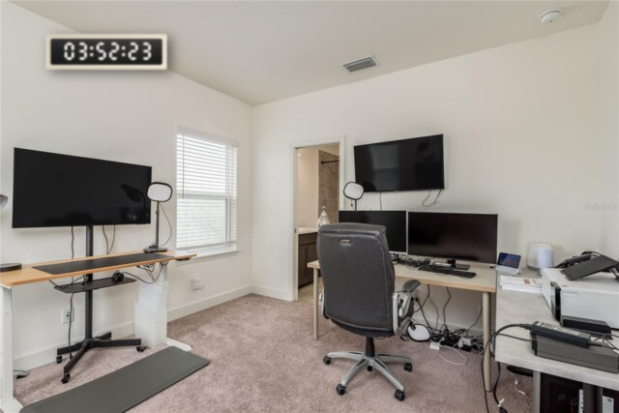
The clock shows 3.52.23
